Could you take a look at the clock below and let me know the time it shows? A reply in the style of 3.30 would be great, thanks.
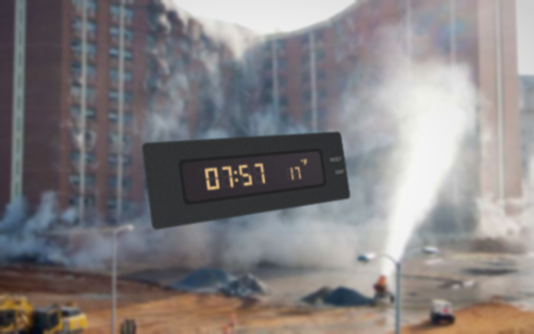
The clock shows 7.57
